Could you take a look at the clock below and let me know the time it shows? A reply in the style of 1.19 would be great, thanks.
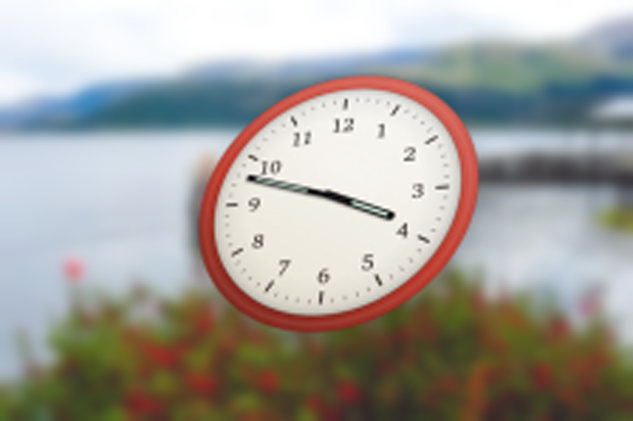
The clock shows 3.48
